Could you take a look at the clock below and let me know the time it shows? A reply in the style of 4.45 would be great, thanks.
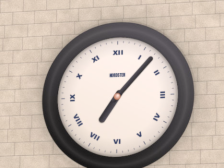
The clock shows 7.07
